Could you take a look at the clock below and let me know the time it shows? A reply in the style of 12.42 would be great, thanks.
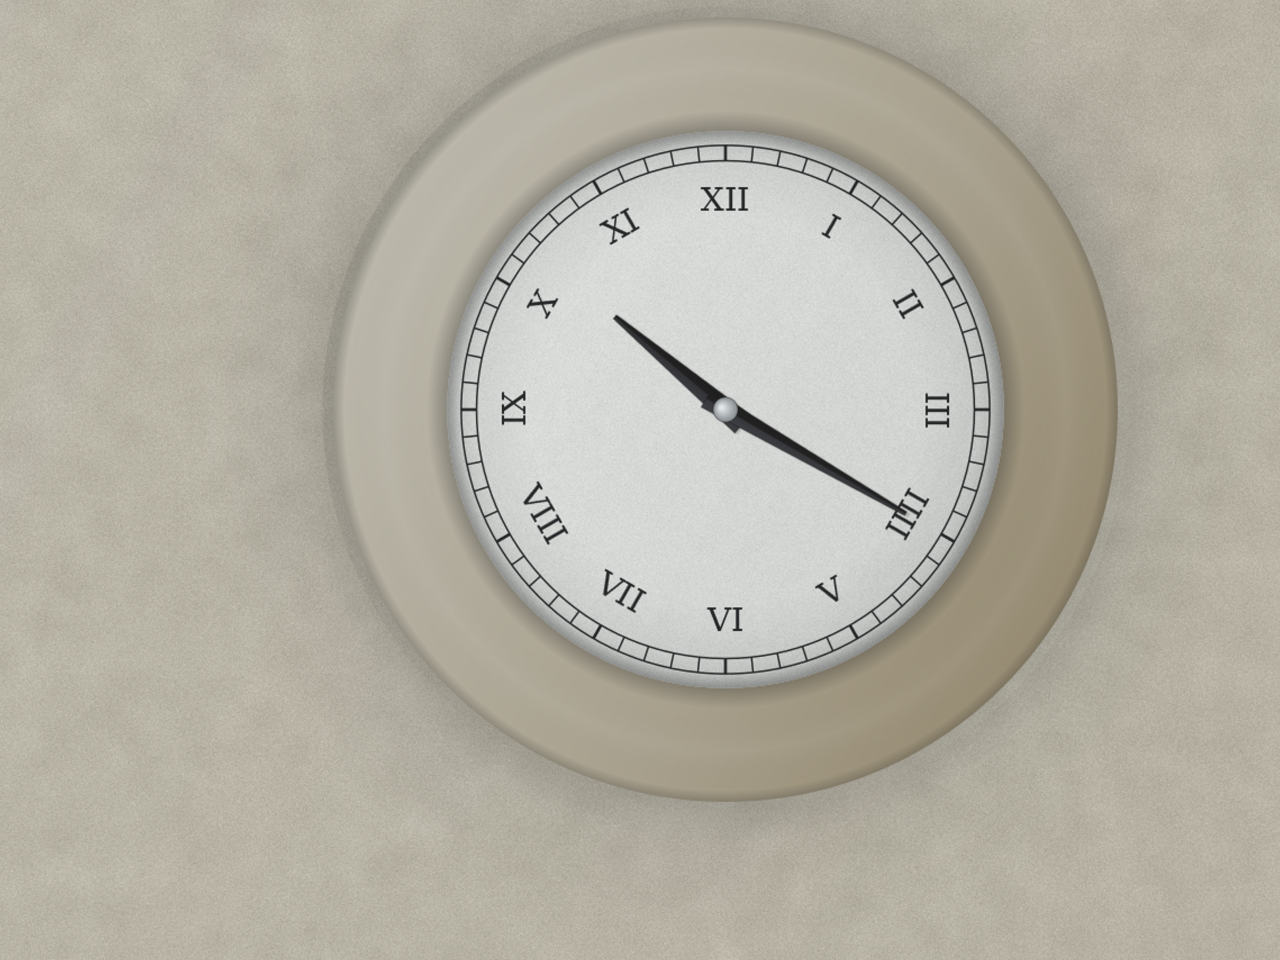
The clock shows 10.20
